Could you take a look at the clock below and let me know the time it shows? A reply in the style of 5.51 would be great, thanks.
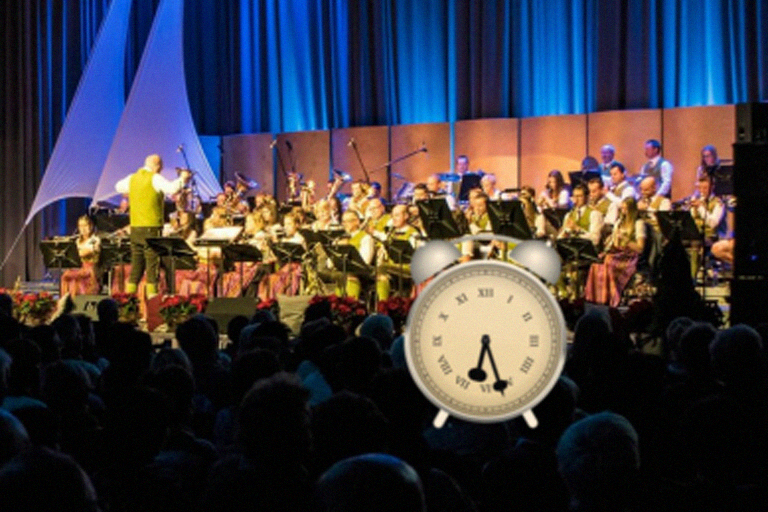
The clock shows 6.27
